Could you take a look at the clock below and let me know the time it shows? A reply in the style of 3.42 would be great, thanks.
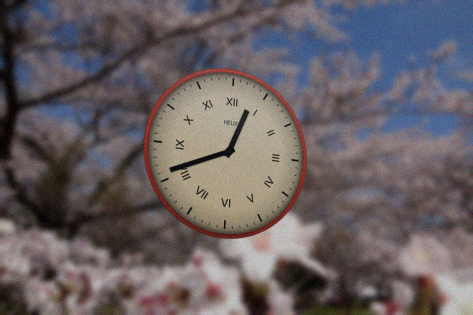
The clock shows 12.41
